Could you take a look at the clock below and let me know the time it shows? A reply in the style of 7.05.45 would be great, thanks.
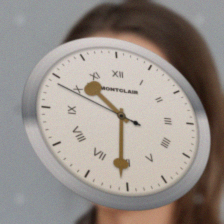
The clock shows 10.30.49
